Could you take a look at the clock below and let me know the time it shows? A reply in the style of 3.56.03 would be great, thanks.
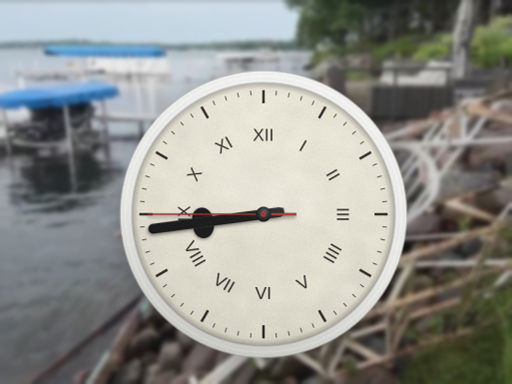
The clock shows 8.43.45
